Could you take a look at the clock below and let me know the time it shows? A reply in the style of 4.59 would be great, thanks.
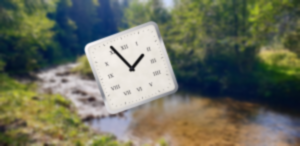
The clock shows 1.56
